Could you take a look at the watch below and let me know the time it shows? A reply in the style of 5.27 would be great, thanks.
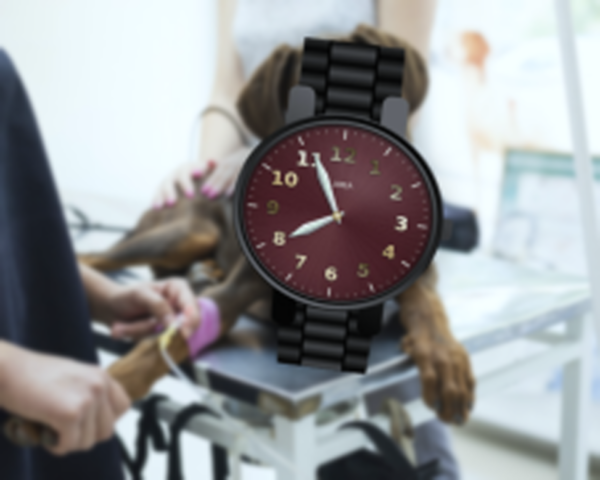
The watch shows 7.56
